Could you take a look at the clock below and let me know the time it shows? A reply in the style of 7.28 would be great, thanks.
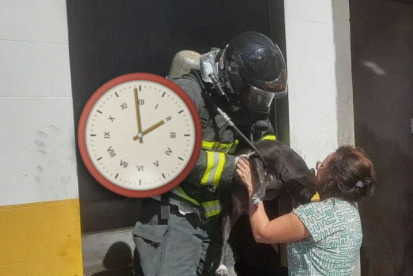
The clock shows 1.59
